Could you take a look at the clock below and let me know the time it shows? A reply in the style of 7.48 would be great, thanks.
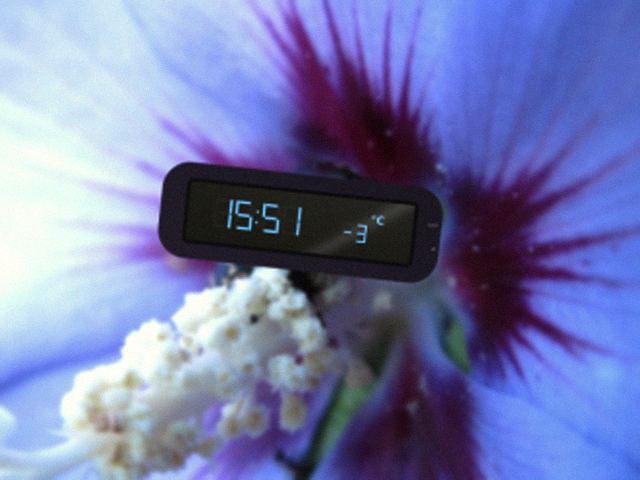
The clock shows 15.51
